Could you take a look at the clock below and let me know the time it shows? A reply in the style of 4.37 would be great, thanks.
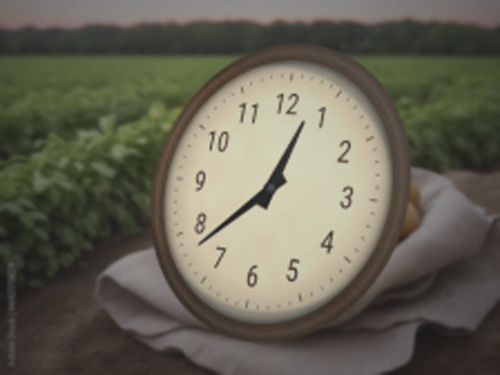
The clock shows 12.38
